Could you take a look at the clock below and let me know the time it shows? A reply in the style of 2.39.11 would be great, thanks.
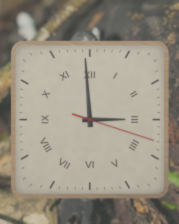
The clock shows 2.59.18
